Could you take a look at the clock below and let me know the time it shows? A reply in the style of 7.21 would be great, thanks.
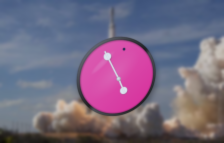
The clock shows 4.54
